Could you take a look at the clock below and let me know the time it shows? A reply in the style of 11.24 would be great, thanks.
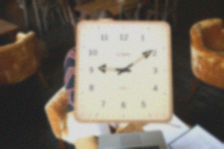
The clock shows 9.09
